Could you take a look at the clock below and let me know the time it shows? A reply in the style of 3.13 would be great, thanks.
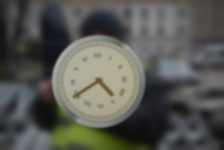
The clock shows 4.40
